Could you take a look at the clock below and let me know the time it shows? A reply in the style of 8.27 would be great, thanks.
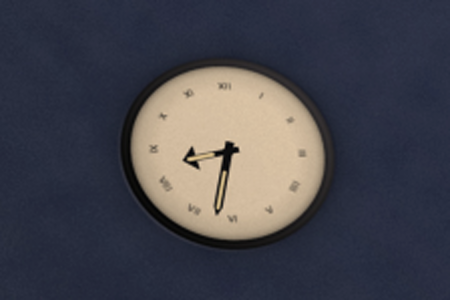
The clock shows 8.32
